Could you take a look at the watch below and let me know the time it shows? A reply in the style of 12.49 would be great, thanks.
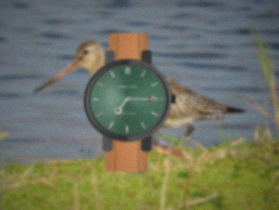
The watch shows 7.15
